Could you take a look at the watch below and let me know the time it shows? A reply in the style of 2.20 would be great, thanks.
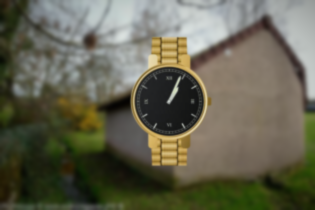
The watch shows 1.04
